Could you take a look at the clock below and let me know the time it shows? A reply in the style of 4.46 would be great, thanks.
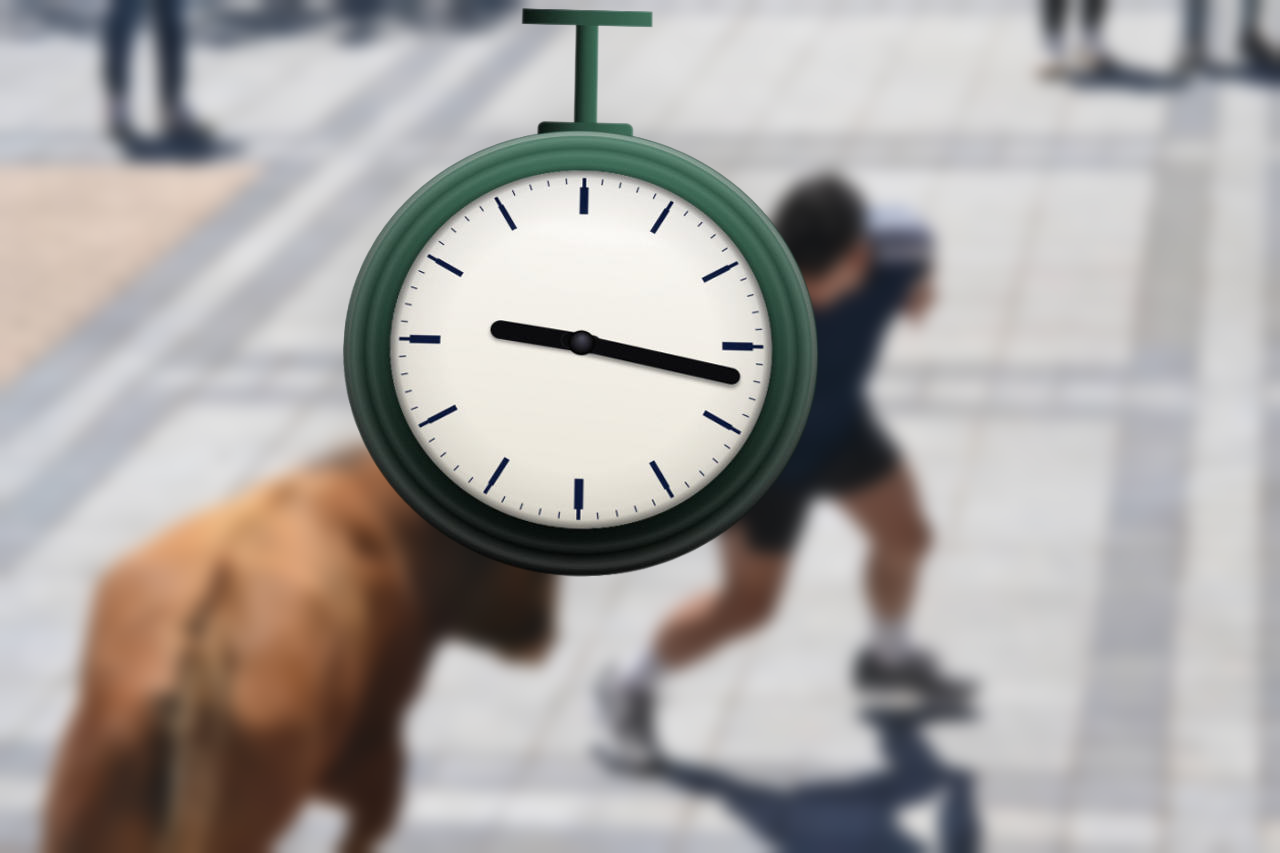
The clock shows 9.17
